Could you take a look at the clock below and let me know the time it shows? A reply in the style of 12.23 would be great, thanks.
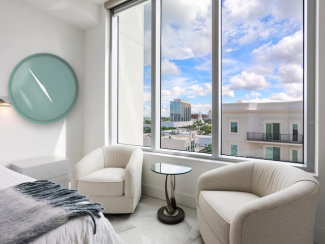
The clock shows 4.54
